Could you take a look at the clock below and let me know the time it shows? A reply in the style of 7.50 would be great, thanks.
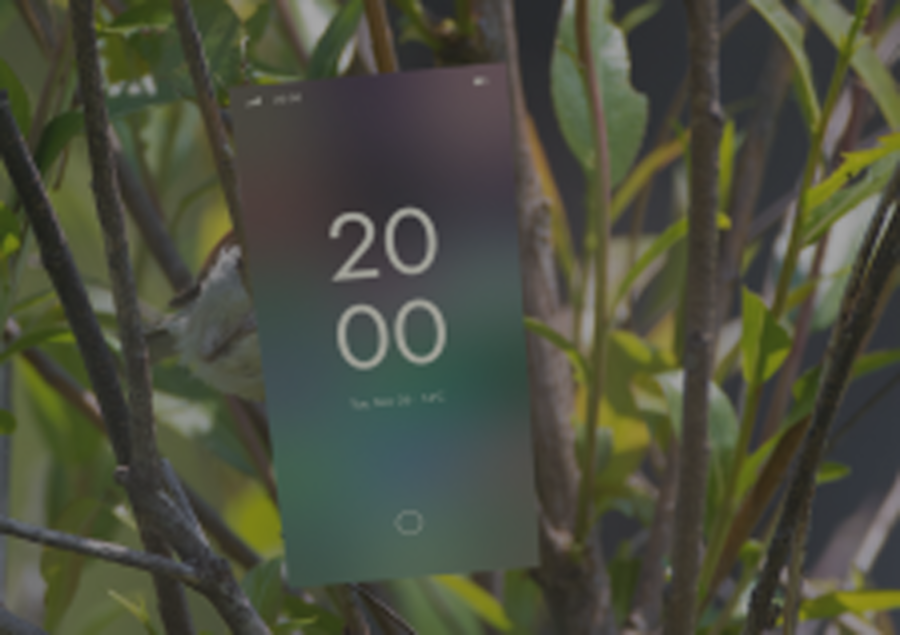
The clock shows 20.00
